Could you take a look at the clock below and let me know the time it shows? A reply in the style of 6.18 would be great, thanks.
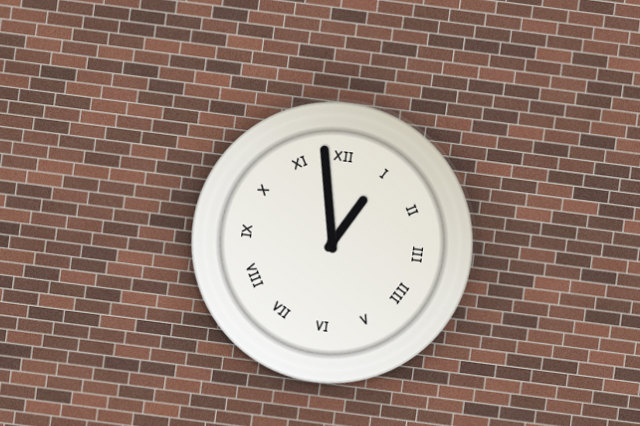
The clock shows 12.58
